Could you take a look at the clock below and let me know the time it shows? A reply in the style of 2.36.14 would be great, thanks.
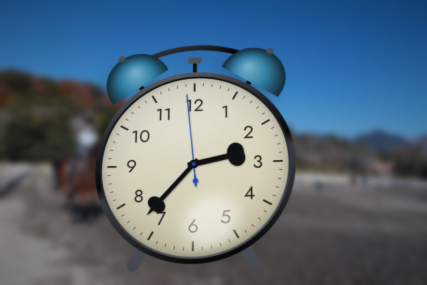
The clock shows 2.36.59
